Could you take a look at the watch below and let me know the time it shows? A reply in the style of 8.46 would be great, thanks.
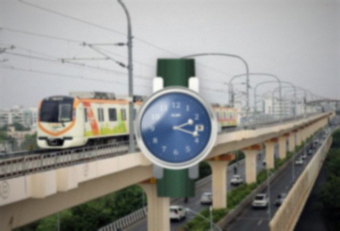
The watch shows 2.18
